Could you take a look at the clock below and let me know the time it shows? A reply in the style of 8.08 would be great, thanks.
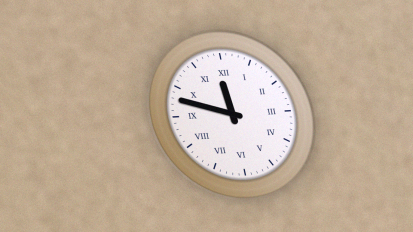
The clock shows 11.48
